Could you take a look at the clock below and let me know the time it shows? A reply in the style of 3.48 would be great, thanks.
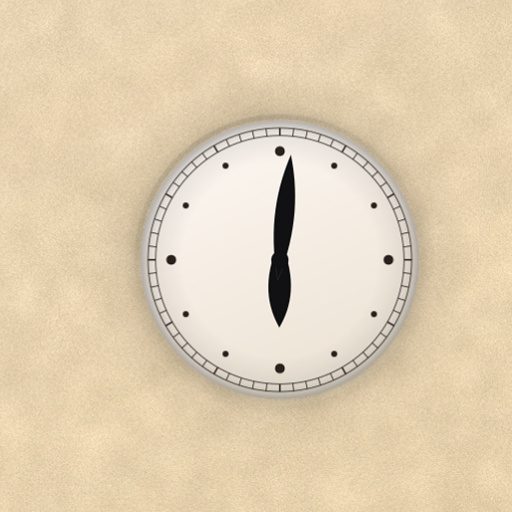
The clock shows 6.01
